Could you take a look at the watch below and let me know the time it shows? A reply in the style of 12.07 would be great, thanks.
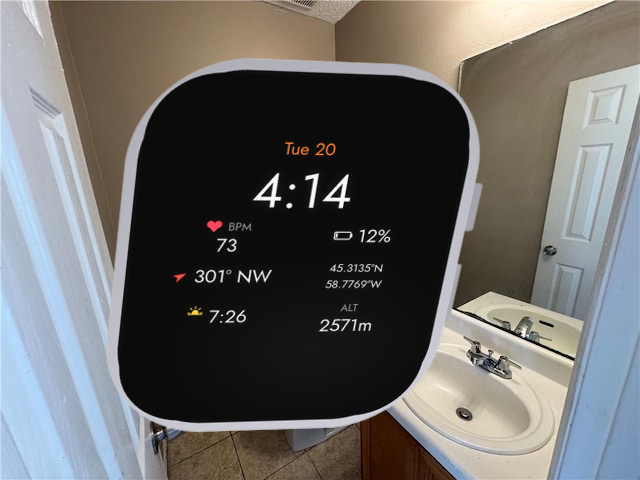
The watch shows 4.14
